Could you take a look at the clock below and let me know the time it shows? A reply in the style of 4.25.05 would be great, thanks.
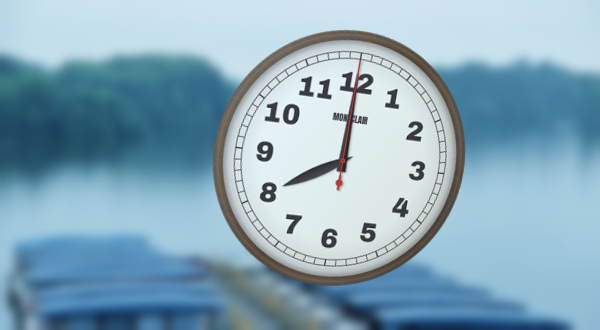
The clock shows 8.00.00
